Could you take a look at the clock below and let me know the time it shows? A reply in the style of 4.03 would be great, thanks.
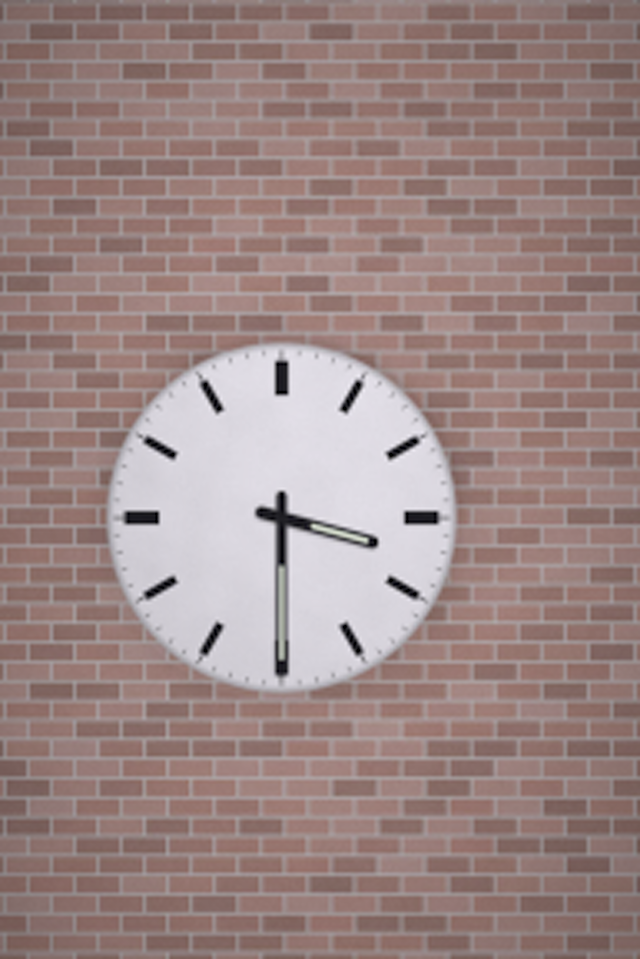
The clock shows 3.30
